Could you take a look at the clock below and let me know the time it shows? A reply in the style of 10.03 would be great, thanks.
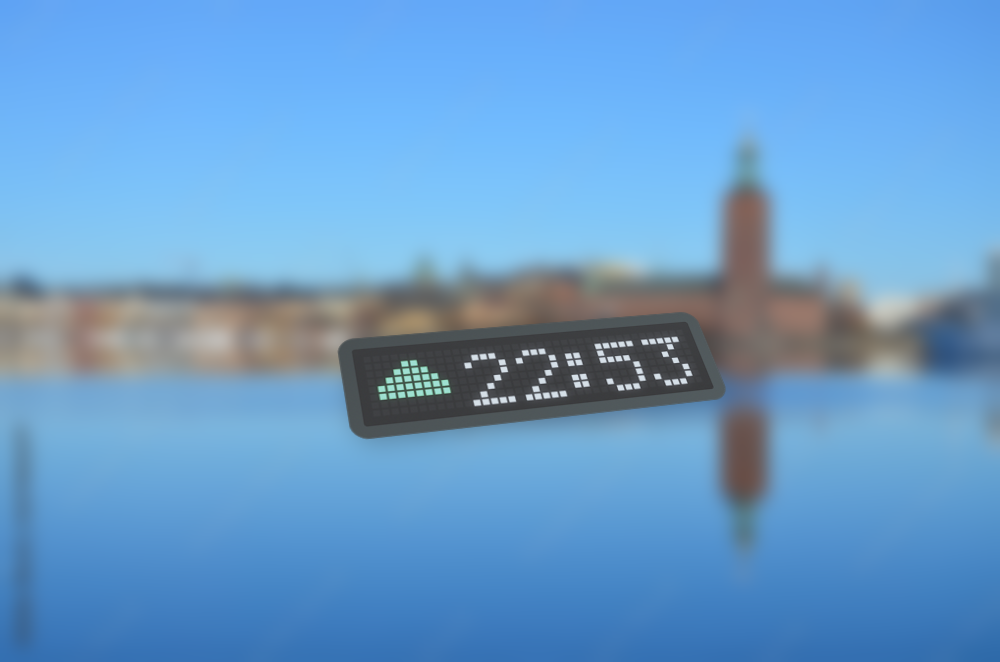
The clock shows 22.53
